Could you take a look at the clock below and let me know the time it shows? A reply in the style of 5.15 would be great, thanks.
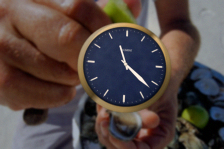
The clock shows 11.22
